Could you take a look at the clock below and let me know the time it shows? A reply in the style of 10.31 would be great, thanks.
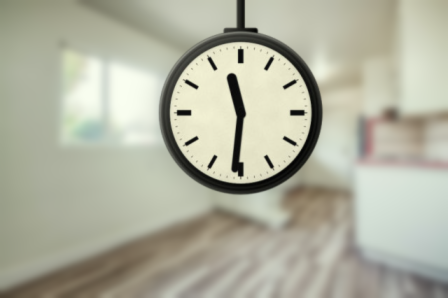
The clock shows 11.31
